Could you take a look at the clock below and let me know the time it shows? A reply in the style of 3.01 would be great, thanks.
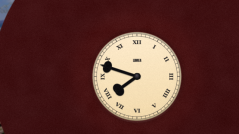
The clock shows 7.48
